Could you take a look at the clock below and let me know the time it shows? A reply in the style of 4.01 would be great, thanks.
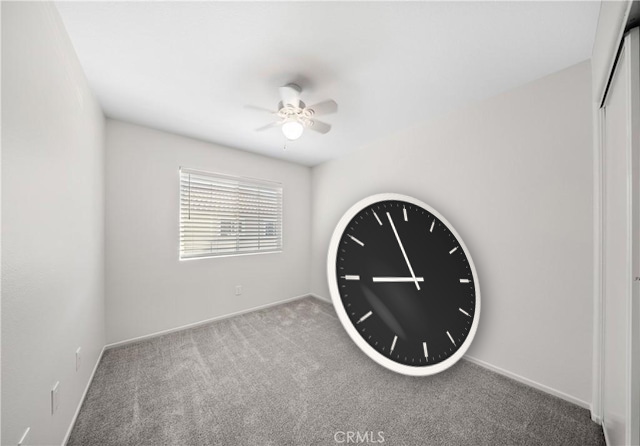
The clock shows 8.57
